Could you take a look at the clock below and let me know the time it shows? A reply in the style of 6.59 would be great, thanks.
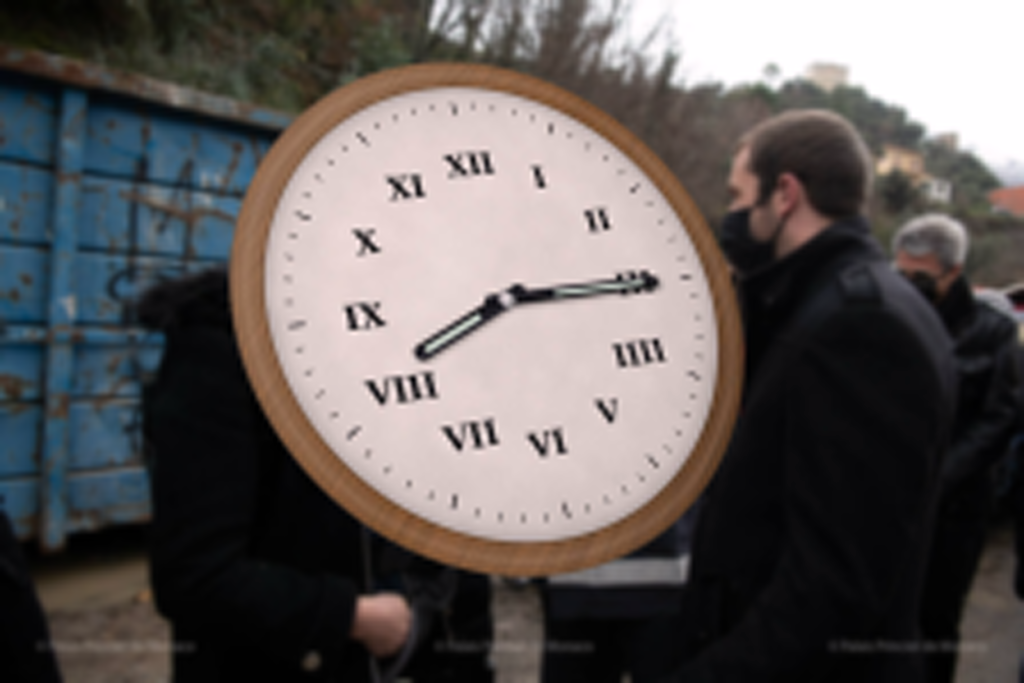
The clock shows 8.15
